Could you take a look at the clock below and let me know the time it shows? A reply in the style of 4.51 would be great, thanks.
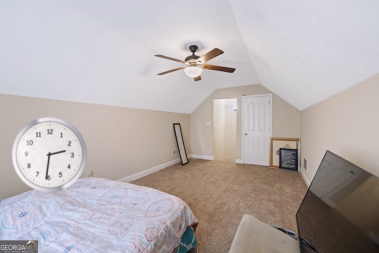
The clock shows 2.31
